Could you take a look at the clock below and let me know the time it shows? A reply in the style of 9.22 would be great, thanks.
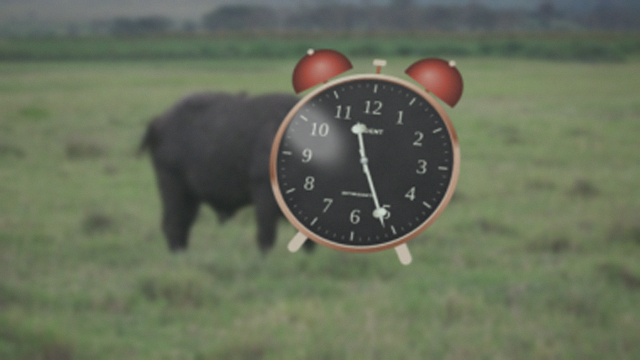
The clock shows 11.26
